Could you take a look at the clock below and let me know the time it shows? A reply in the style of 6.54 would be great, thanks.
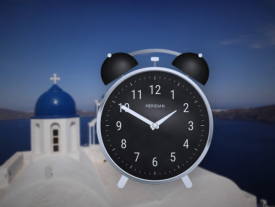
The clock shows 1.50
